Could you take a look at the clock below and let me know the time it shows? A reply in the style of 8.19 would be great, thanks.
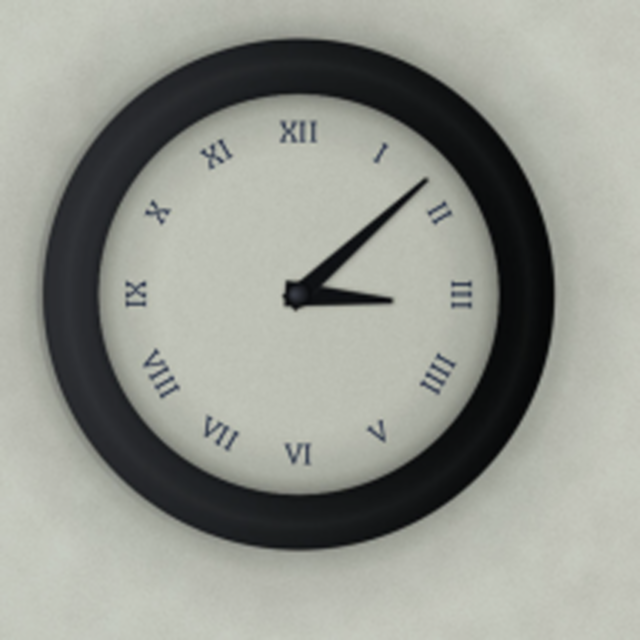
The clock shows 3.08
